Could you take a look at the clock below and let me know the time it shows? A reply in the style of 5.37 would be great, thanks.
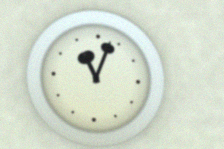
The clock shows 11.03
